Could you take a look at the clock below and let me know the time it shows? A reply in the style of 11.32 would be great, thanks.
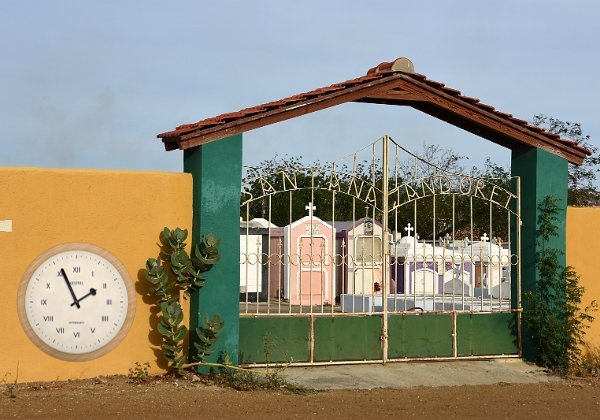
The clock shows 1.56
